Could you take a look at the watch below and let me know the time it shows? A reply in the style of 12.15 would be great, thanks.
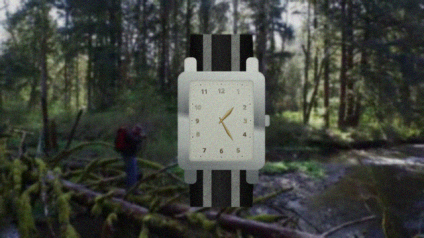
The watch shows 1.25
